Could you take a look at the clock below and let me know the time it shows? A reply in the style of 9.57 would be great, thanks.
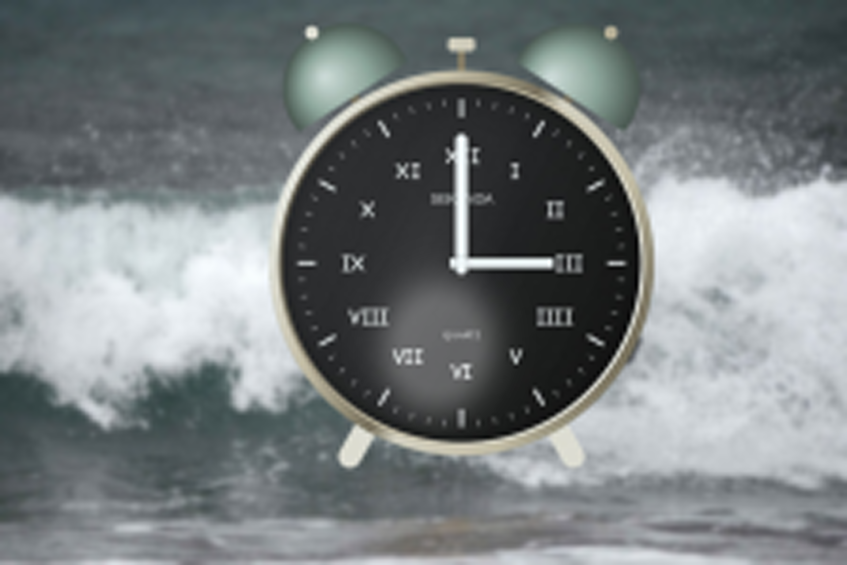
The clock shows 3.00
